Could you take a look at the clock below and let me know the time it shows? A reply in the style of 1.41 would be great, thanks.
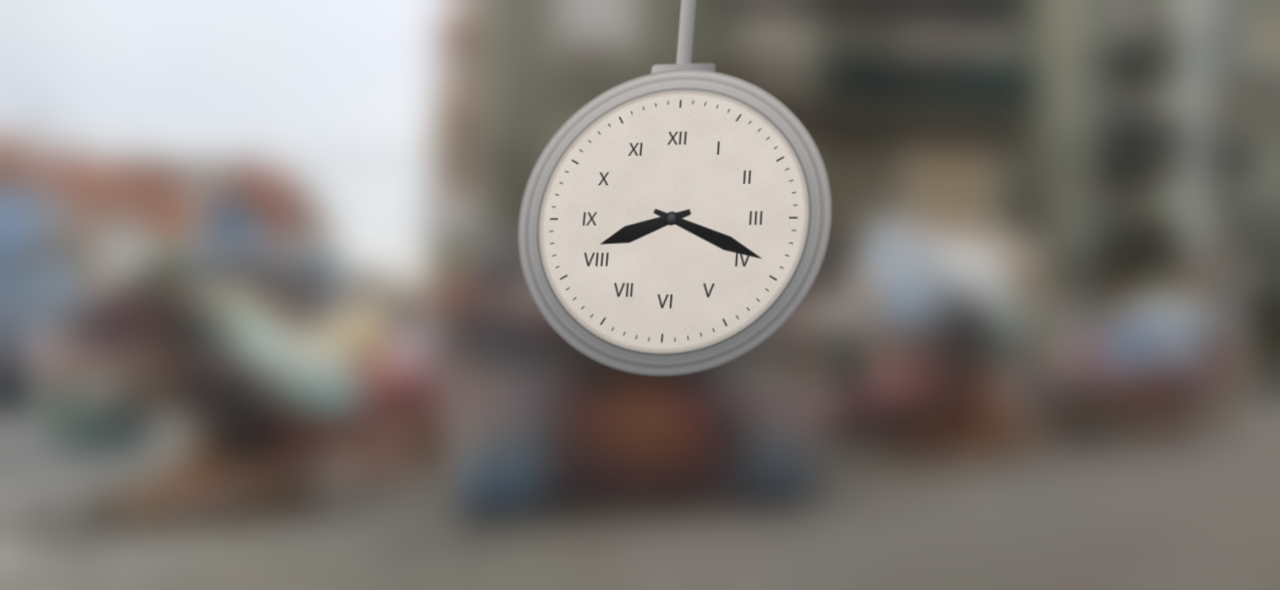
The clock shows 8.19
